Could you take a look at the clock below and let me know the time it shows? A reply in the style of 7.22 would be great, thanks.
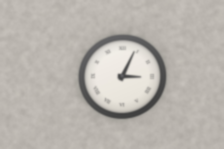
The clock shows 3.04
